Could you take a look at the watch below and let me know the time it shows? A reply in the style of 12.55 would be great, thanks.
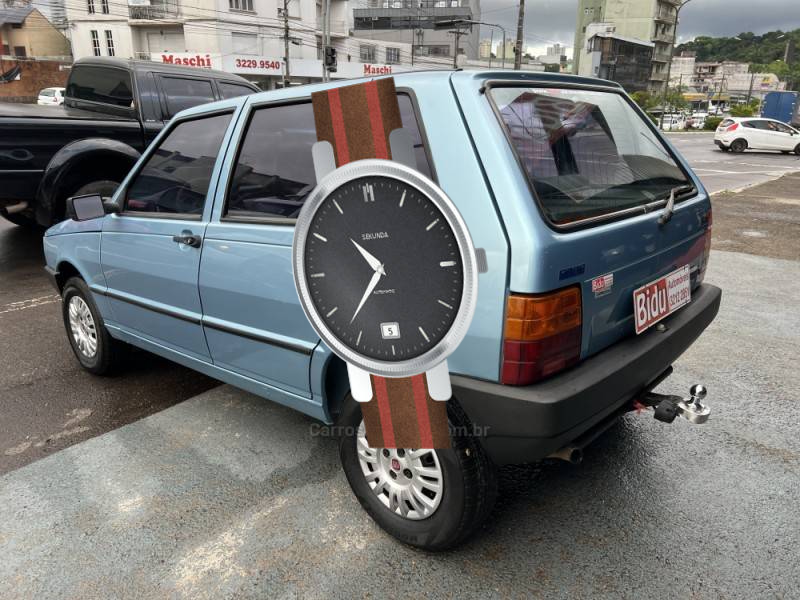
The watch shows 10.37
